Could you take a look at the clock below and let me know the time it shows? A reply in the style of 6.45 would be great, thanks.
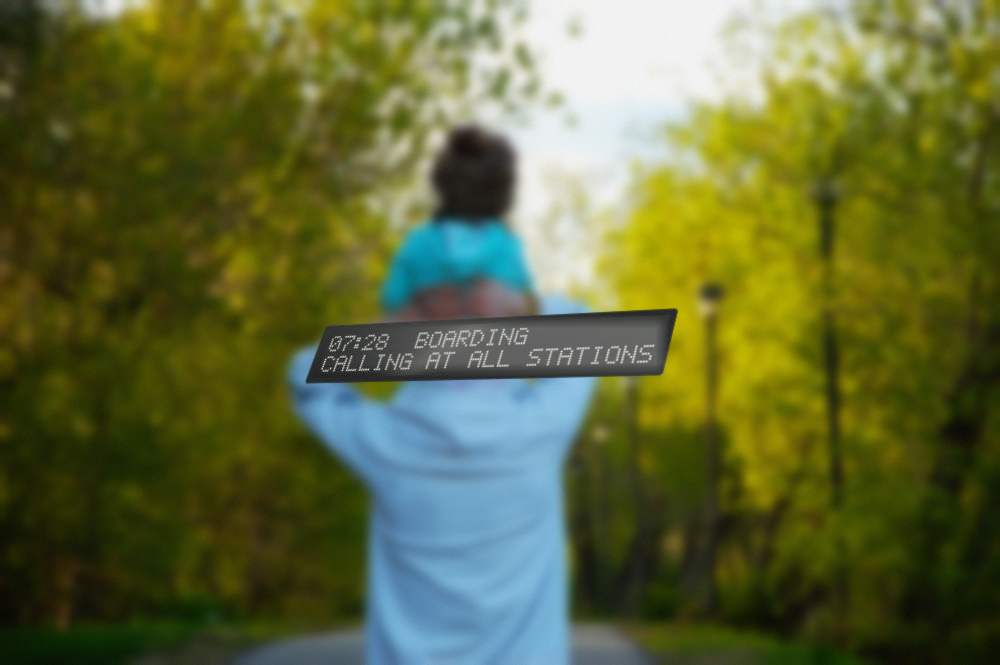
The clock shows 7.28
